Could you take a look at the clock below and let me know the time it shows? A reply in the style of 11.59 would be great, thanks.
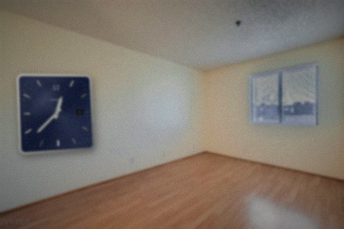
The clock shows 12.38
